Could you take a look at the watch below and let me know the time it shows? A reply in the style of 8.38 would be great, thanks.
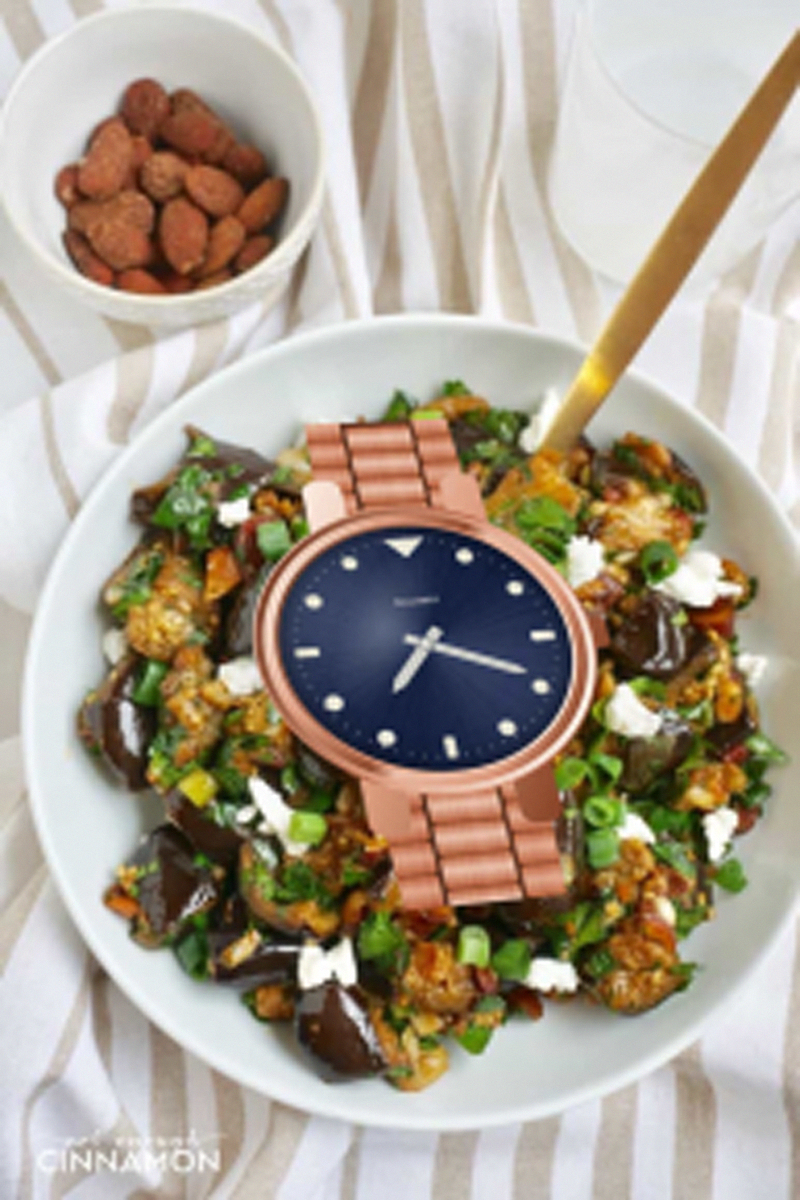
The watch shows 7.19
